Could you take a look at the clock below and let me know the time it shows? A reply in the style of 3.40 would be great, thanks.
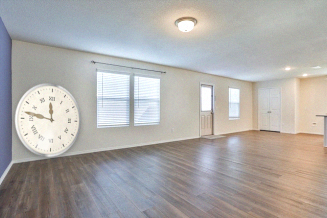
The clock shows 11.47
